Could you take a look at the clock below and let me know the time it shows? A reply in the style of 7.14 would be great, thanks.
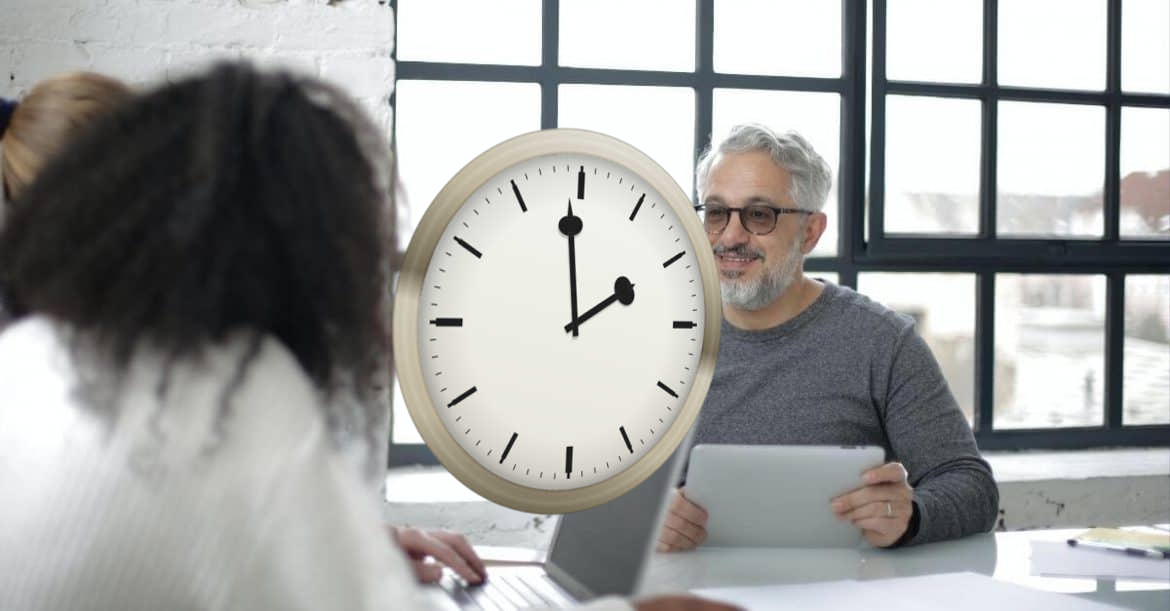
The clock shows 1.59
